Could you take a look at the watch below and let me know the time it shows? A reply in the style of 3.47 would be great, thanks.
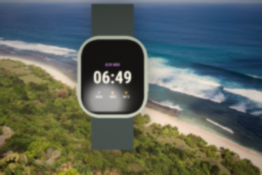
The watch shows 6.49
